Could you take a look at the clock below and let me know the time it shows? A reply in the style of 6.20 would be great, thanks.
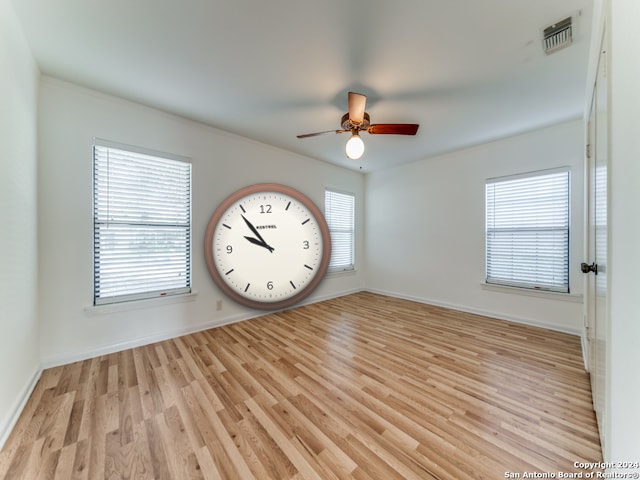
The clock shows 9.54
